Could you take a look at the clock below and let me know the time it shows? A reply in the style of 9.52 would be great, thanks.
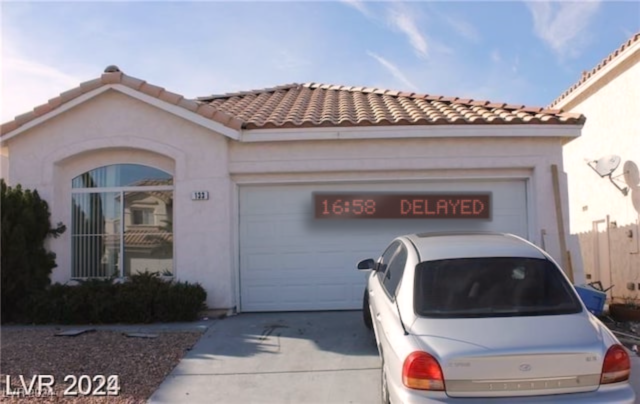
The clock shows 16.58
